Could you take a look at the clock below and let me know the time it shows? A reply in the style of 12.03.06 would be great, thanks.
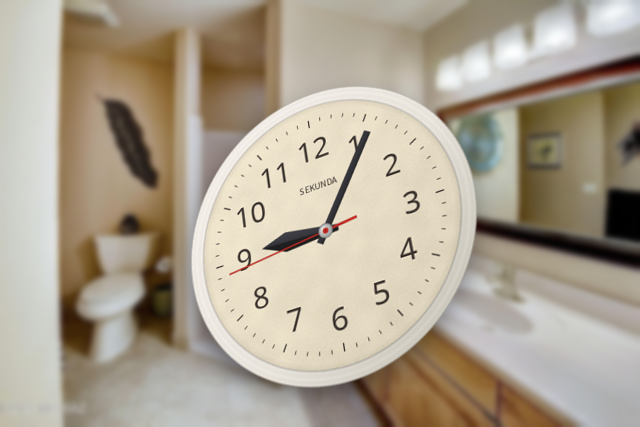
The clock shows 9.05.44
